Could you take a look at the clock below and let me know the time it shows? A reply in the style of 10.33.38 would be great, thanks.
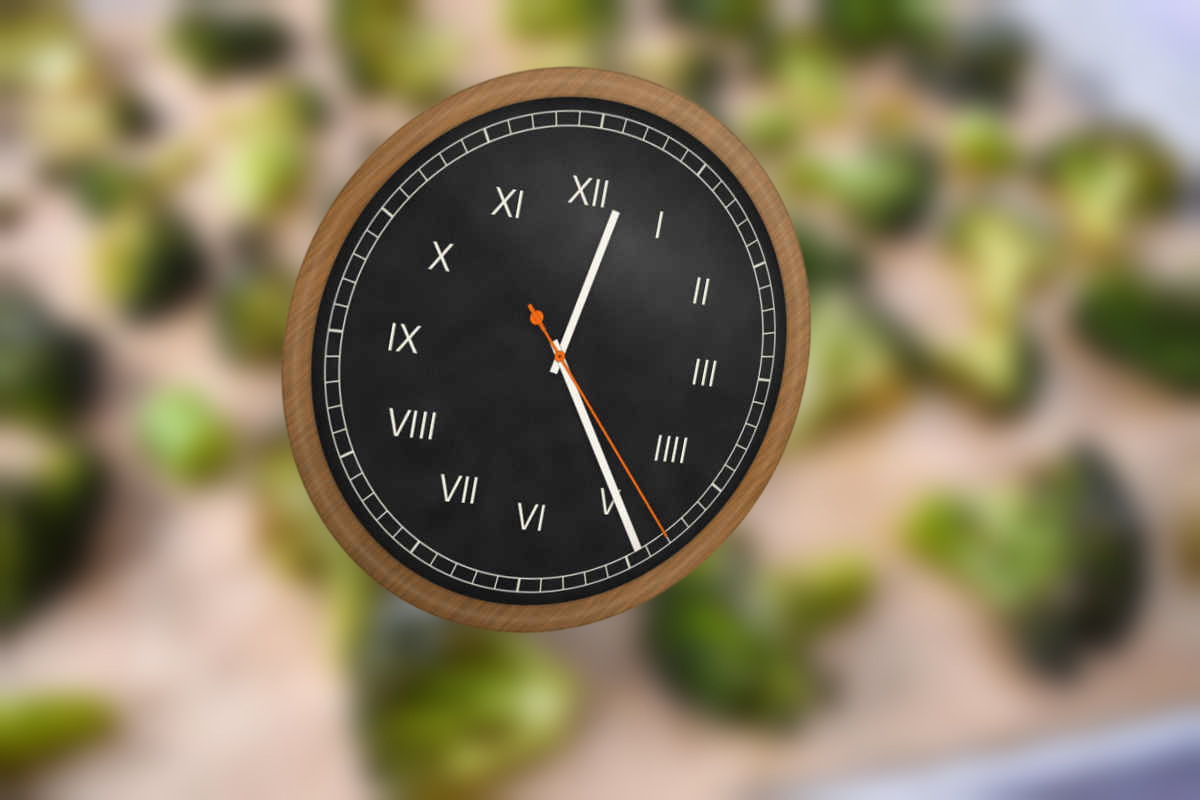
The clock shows 12.24.23
